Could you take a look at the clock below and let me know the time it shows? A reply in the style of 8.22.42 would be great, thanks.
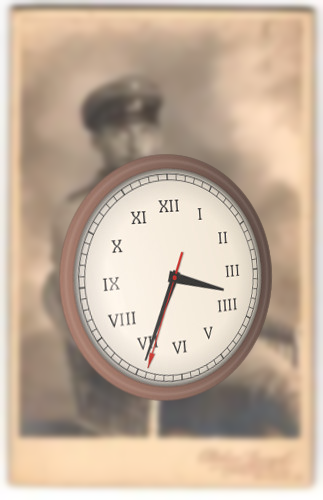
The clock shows 3.34.34
